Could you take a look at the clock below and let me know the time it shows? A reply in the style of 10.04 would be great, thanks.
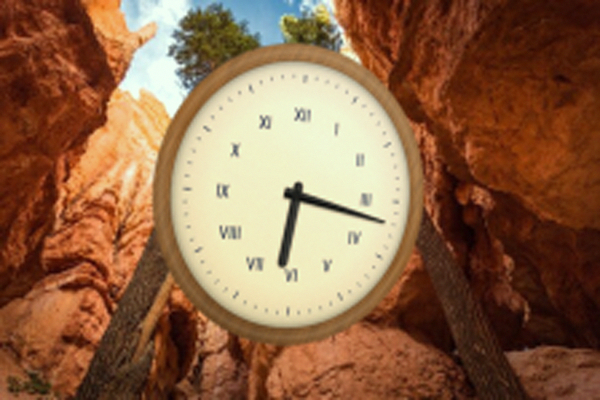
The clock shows 6.17
